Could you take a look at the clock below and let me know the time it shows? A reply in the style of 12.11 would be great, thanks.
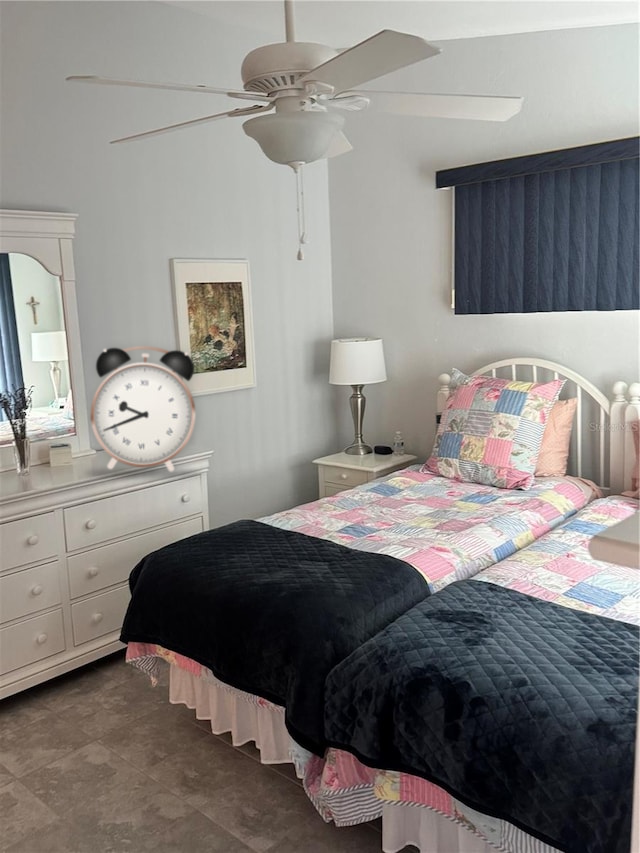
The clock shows 9.41
